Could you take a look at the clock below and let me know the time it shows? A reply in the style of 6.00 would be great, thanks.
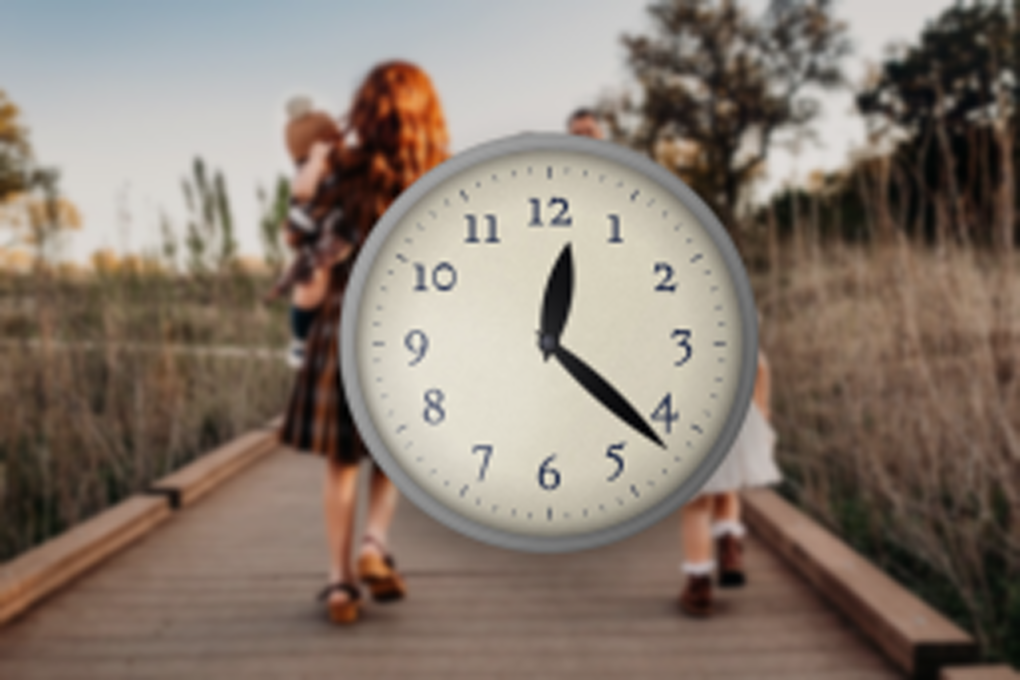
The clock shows 12.22
